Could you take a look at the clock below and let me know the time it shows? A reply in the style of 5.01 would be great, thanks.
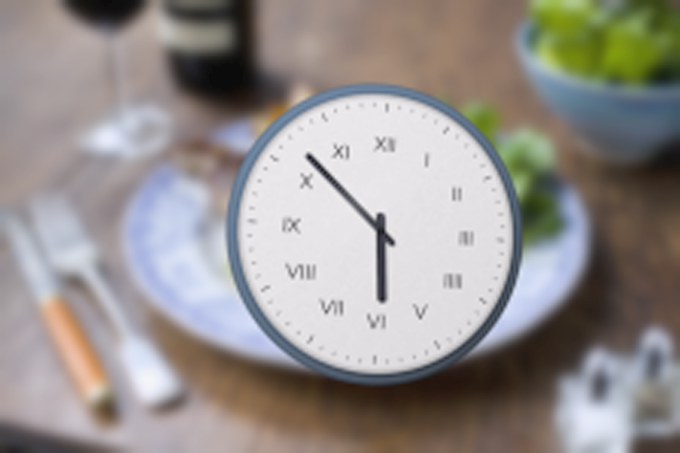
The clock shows 5.52
